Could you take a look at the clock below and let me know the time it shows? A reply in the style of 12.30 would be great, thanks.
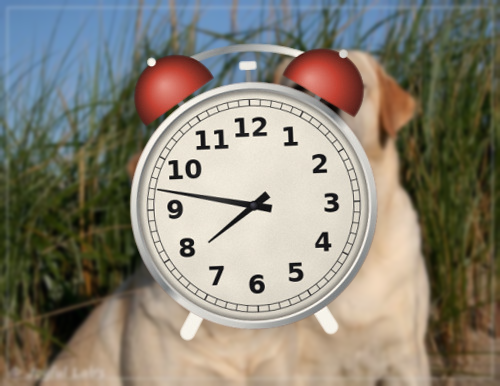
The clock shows 7.47
